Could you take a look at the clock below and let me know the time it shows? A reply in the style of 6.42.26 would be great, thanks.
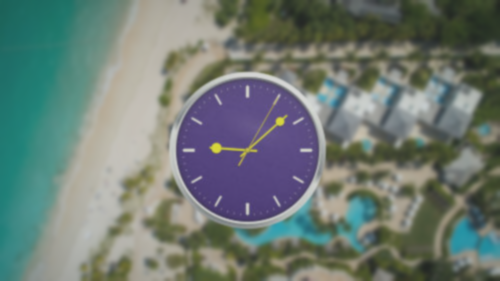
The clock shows 9.08.05
